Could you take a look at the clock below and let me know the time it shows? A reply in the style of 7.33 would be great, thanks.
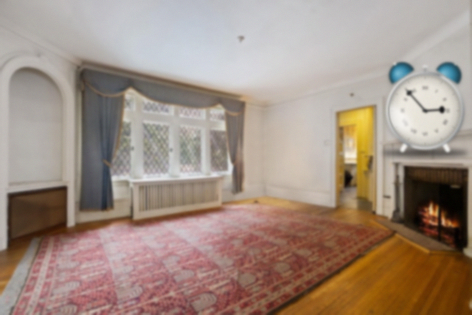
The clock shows 2.53
